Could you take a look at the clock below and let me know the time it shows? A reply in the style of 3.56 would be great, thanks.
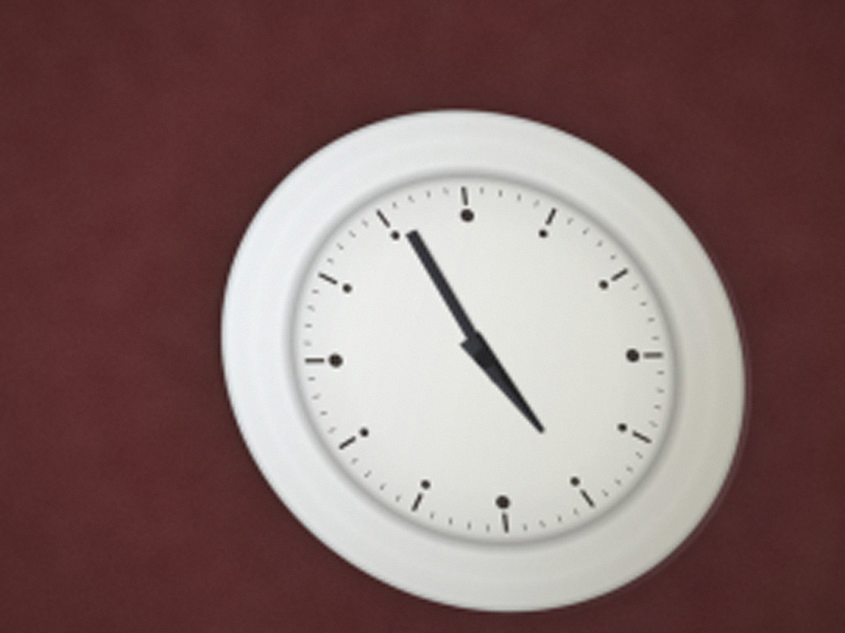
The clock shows 4.56
